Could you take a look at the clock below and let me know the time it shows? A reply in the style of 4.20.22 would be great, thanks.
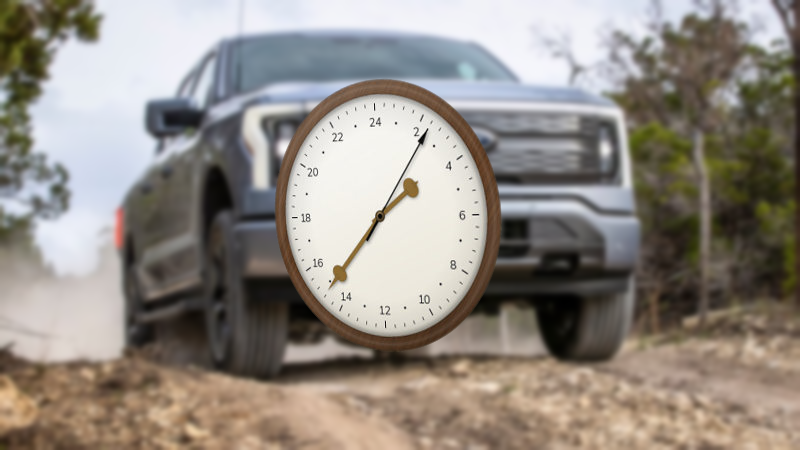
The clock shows 3.37.06
